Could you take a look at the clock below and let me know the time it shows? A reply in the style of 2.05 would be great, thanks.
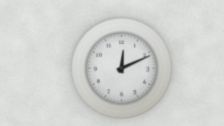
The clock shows 12.11
